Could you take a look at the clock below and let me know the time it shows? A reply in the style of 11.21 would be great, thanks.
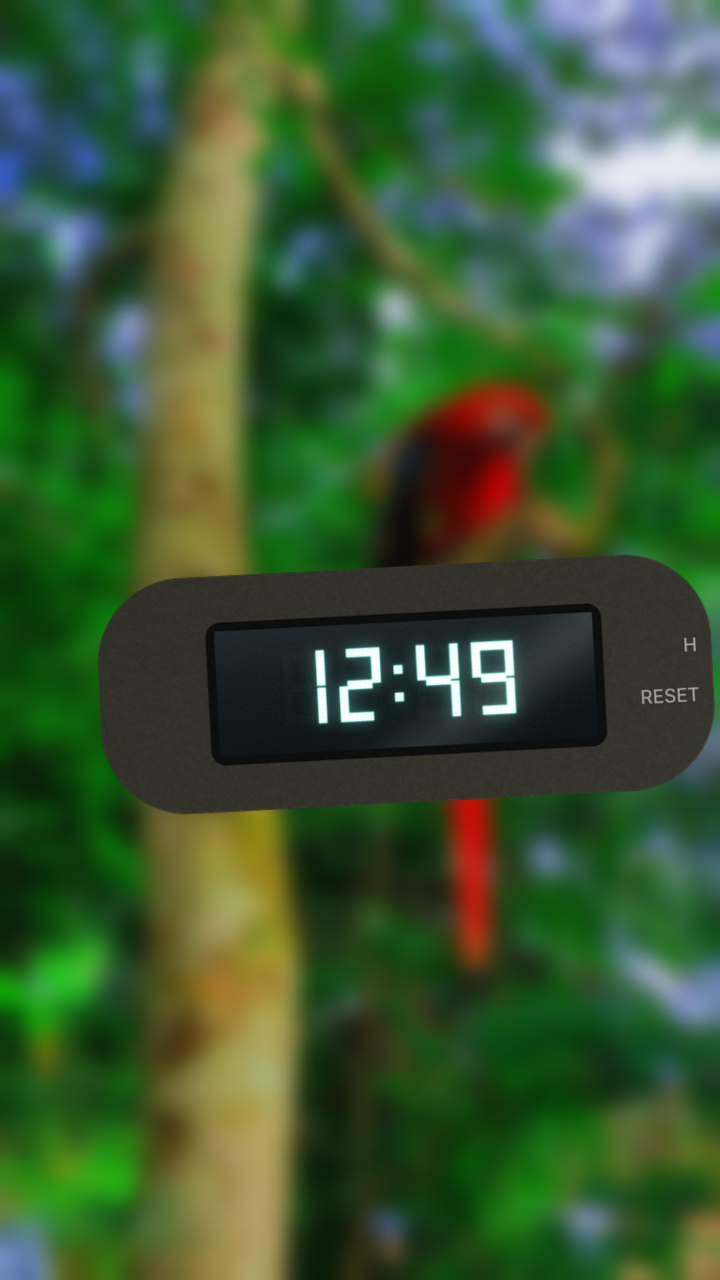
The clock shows 12.49
